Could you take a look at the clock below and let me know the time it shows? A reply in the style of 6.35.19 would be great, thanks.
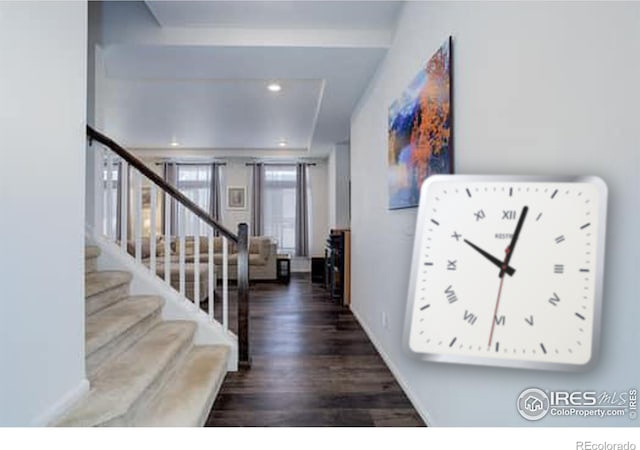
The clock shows 10.02.31
